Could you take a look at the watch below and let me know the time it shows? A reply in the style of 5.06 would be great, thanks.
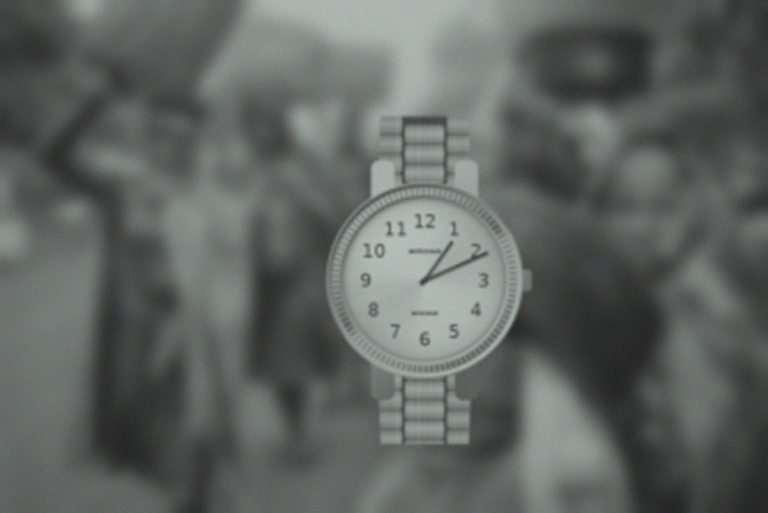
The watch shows 1.11
